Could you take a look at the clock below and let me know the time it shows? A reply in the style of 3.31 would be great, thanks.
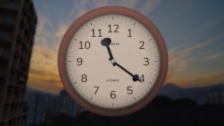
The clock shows 11.21
